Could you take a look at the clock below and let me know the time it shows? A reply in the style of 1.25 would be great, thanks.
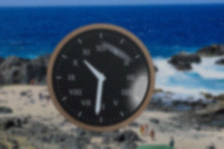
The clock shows 10.31
